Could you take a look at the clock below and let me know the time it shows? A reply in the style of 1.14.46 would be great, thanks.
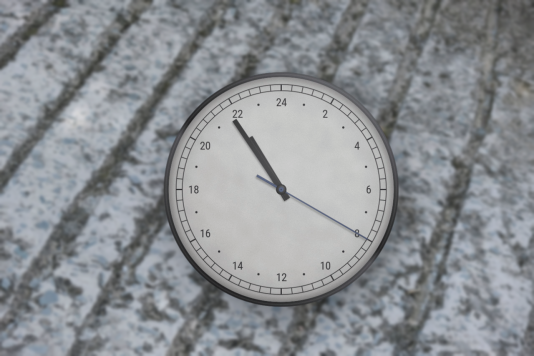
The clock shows 21.54.20
